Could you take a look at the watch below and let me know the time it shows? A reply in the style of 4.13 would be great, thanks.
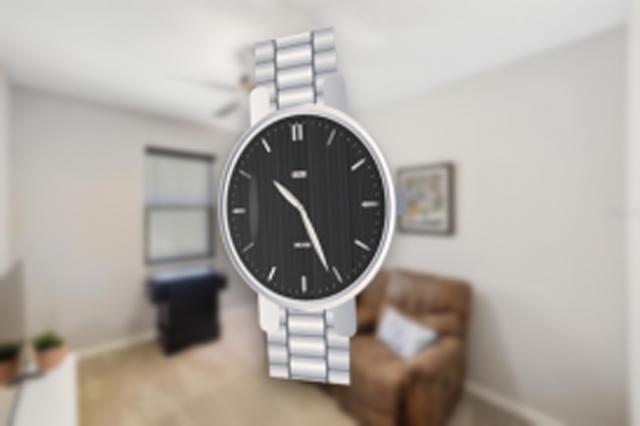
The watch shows 10.26
